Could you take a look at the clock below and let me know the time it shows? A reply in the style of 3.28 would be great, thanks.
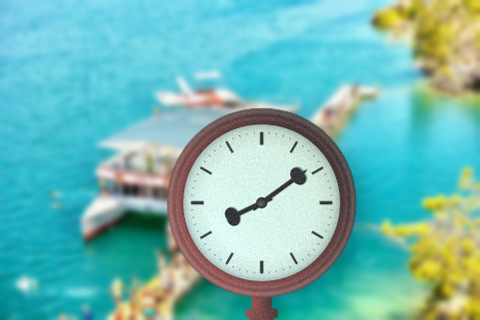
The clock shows 8.09
